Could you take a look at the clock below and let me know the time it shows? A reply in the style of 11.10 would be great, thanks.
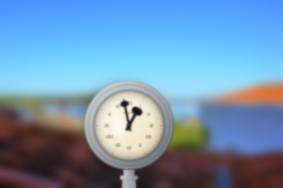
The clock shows 12.58
